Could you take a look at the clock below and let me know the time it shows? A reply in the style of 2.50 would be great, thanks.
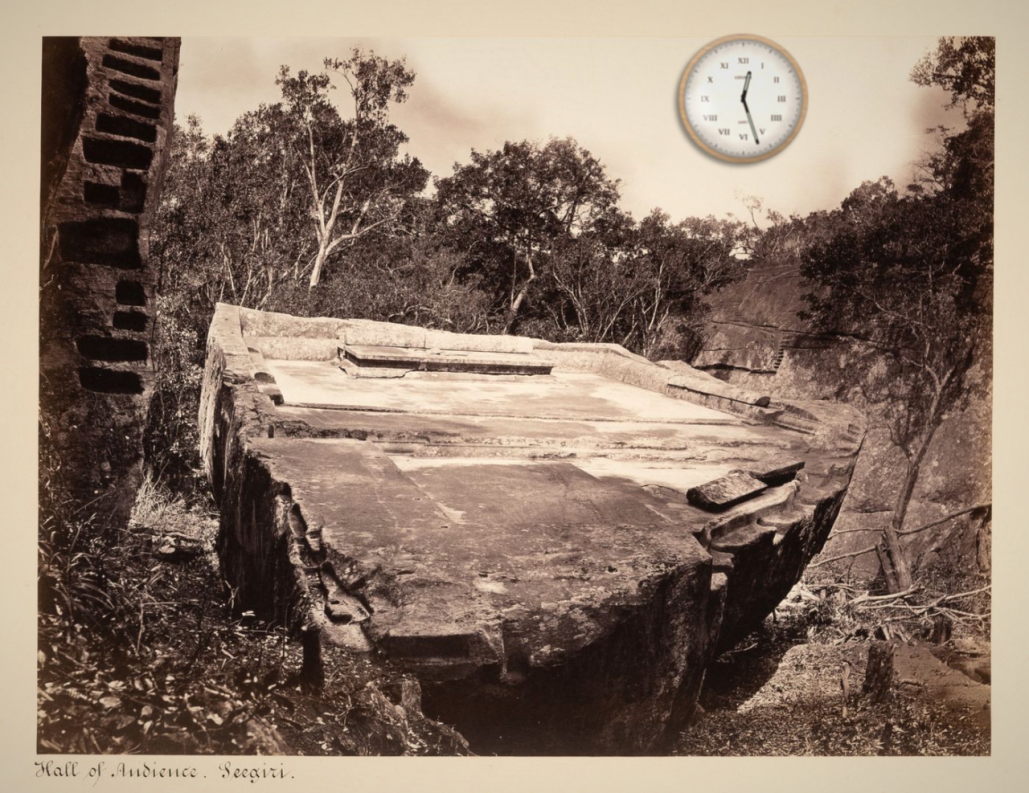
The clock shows 12.27
